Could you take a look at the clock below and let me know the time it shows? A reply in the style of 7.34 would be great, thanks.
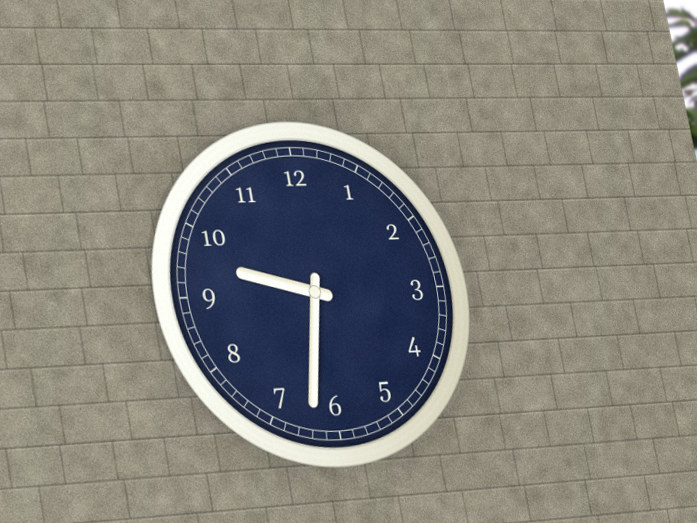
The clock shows 9.32
